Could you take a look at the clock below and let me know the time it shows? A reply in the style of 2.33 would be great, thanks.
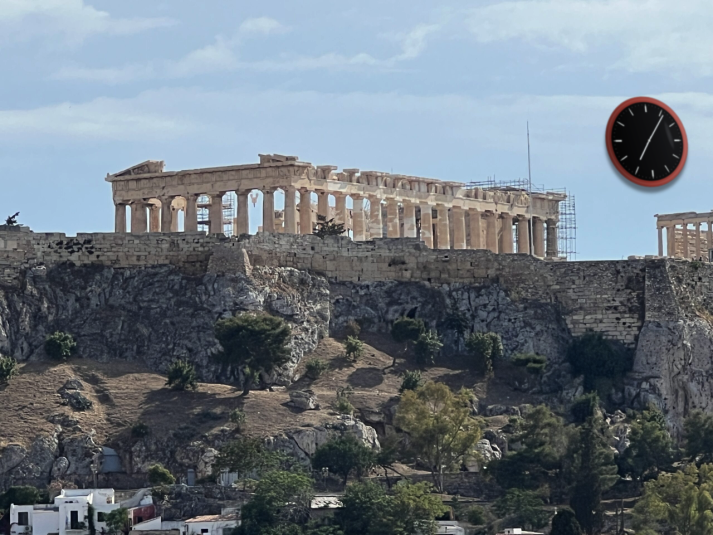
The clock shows 7.06
